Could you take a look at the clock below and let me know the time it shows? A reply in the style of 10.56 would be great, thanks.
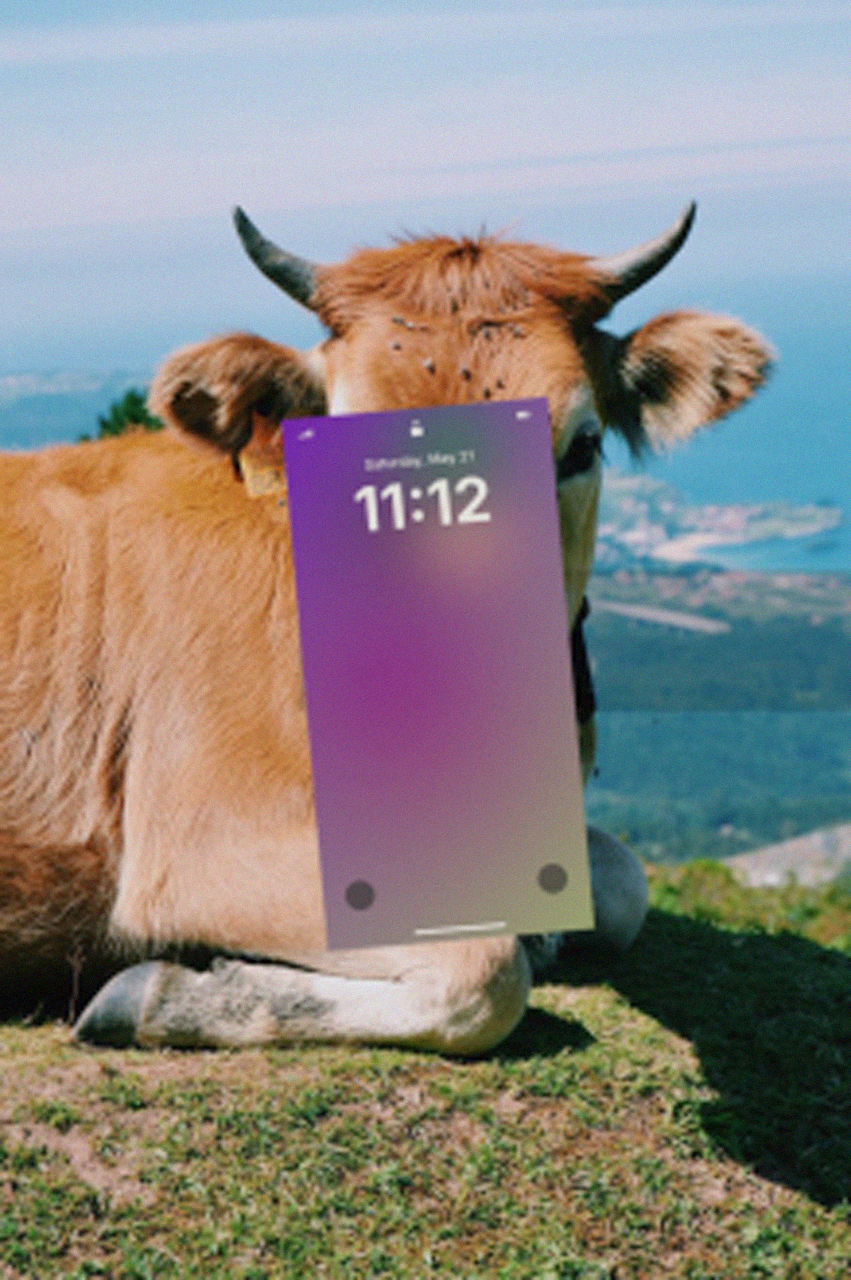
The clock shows 11.12
